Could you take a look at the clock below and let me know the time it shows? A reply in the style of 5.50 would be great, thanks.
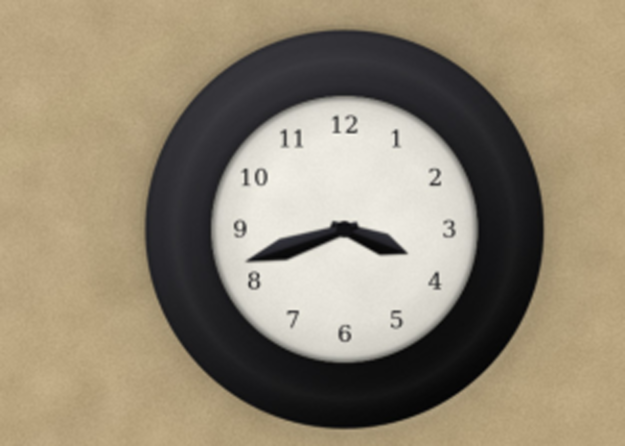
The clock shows 3.42
